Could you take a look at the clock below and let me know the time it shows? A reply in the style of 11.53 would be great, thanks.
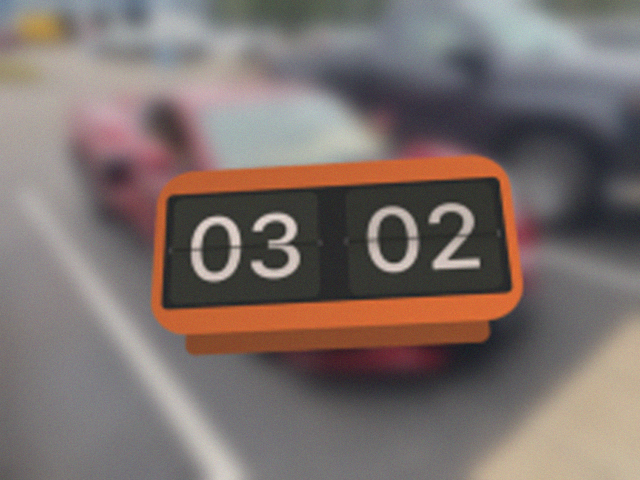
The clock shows 3.02
